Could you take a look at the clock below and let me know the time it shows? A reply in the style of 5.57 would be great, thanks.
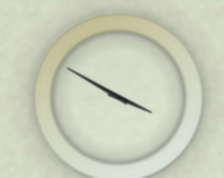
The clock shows 3.50
